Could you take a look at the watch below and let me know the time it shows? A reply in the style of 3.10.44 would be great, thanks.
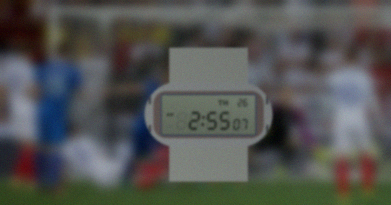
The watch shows 2.55.07
